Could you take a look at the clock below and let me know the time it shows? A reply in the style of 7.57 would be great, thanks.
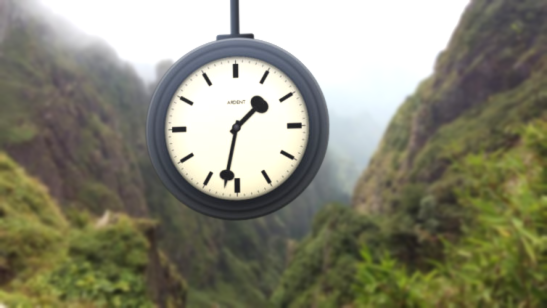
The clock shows 1.32
